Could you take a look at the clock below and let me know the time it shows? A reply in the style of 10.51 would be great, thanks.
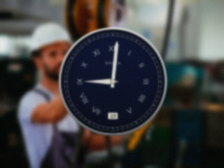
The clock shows 9.01
